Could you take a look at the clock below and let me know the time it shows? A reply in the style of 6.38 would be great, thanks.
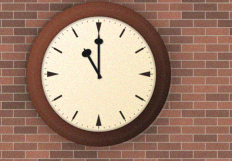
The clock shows 11.00
